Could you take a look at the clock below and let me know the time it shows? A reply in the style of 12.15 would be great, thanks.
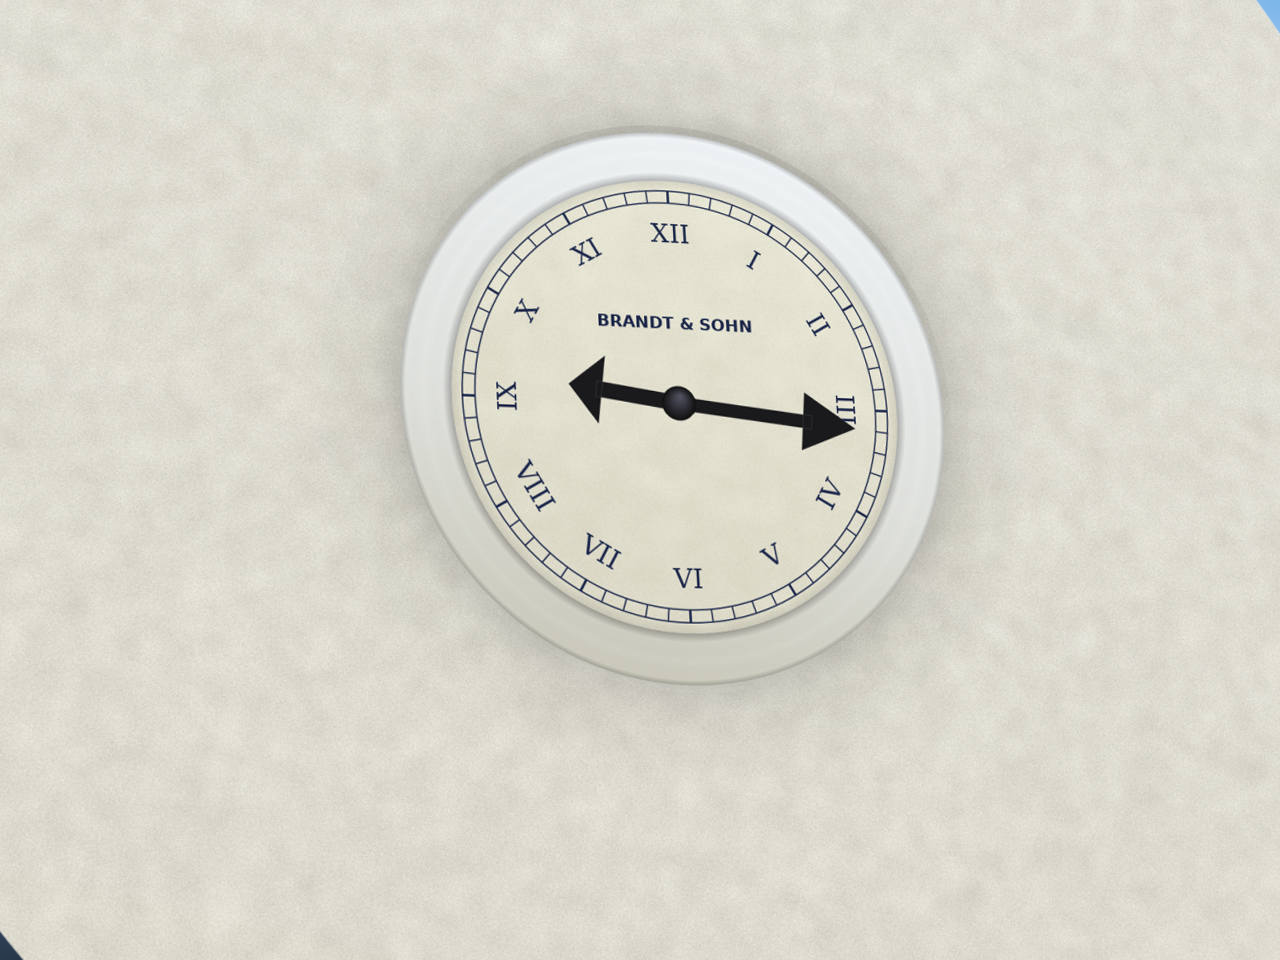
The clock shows 9.16
